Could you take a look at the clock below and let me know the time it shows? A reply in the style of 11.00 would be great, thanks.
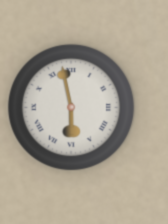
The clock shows 5.58
